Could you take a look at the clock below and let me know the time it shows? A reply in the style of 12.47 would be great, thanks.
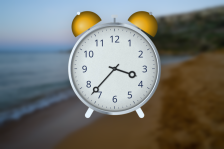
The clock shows 3.37
